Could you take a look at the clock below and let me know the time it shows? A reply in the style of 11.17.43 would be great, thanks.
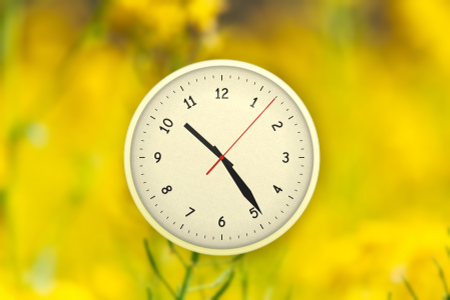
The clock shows 10.24.07
